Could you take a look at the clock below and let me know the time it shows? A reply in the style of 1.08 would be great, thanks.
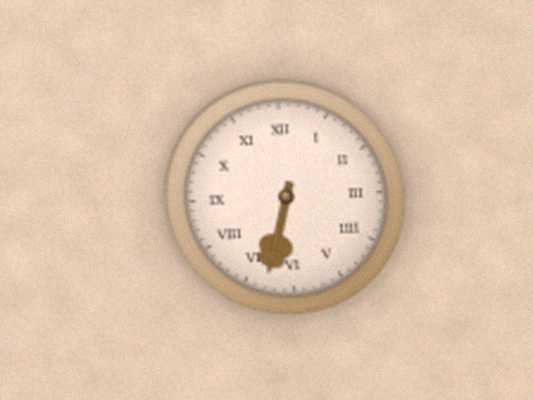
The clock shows 6.33
